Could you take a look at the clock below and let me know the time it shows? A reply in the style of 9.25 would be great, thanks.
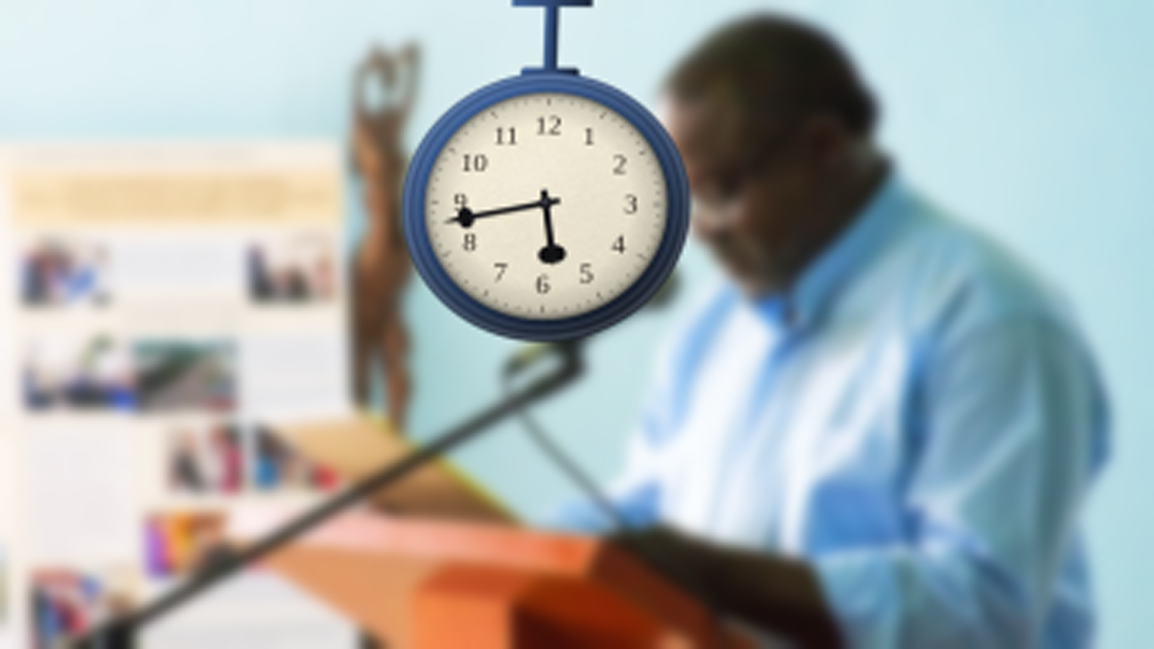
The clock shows 5.43
